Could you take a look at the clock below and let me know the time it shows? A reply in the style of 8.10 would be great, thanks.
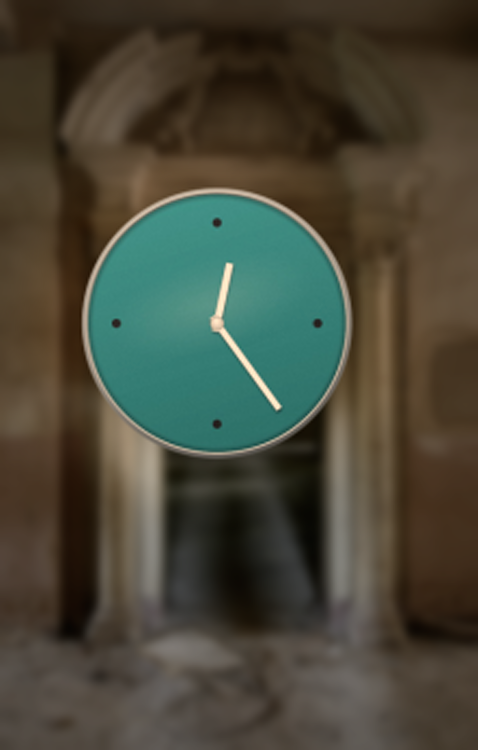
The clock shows 12.24
